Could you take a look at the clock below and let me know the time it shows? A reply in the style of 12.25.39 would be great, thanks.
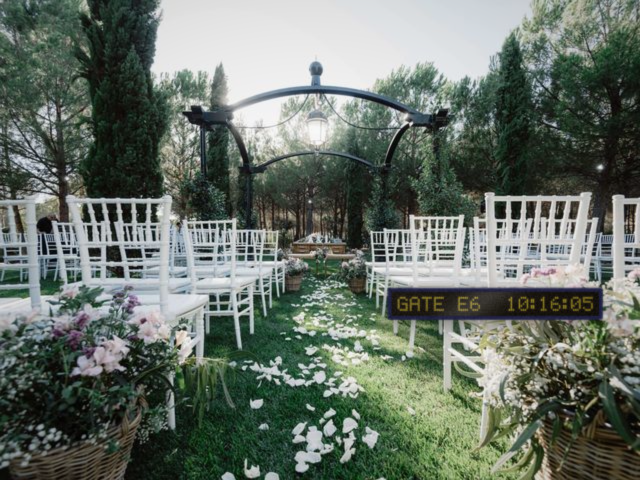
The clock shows 10.16.05
